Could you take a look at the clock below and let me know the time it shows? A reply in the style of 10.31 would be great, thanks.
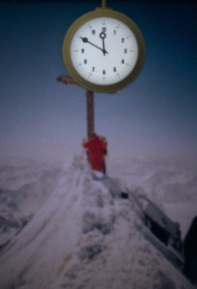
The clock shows 11.50
